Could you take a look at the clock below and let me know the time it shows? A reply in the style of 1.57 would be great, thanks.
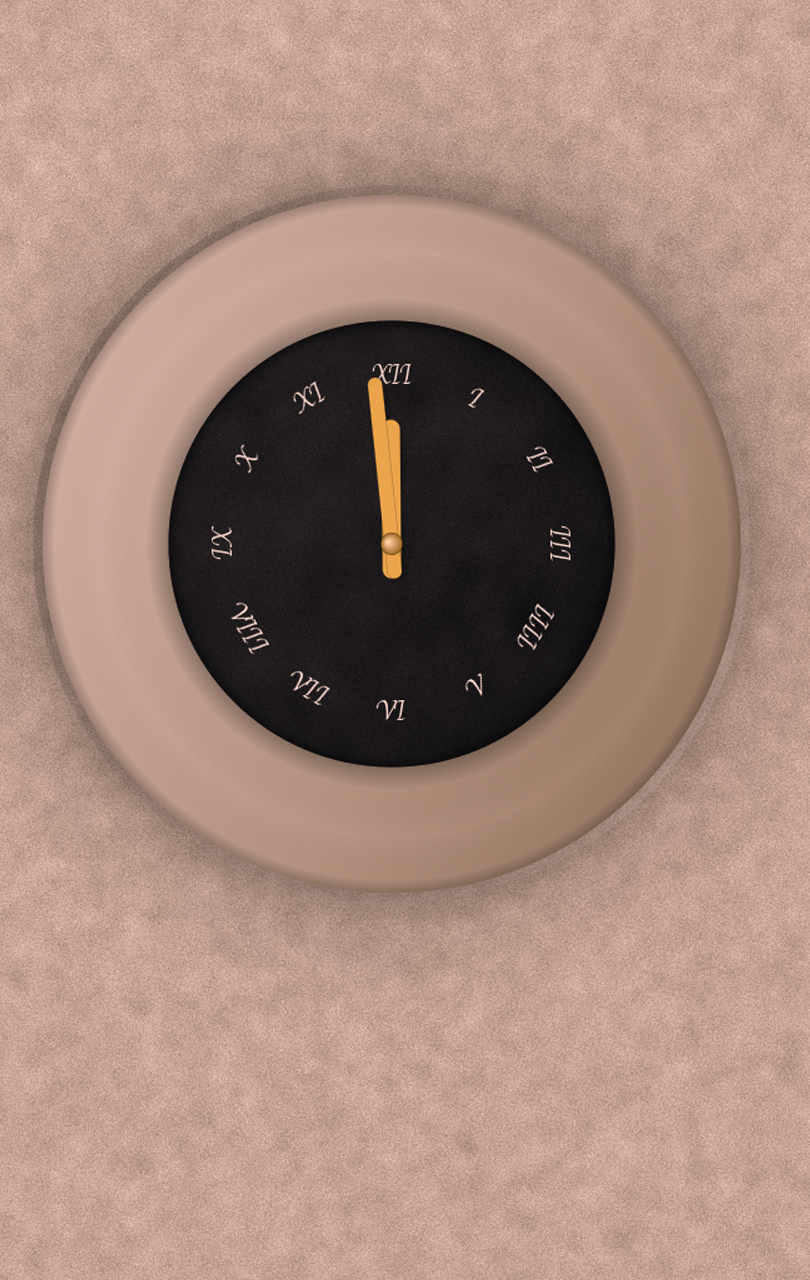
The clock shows 11.59
